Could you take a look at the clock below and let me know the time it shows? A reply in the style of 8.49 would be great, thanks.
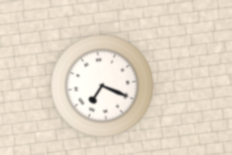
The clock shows 7.20
